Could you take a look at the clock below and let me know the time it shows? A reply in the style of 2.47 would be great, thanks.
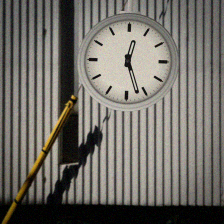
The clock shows 12.27
